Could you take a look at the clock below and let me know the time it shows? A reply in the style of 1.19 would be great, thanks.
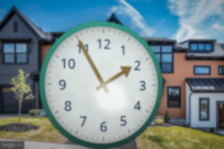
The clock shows 1.55
